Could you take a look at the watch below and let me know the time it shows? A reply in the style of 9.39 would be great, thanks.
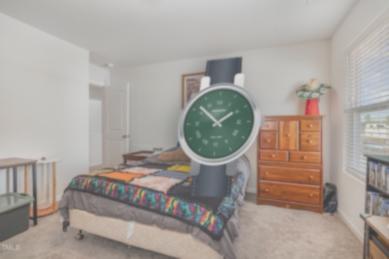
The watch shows 1.52
